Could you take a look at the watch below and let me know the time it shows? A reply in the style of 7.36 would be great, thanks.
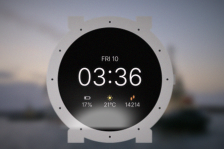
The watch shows 3.36
